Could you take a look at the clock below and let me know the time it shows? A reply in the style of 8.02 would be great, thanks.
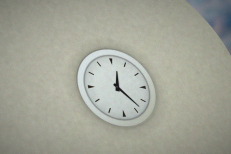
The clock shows 12.23
